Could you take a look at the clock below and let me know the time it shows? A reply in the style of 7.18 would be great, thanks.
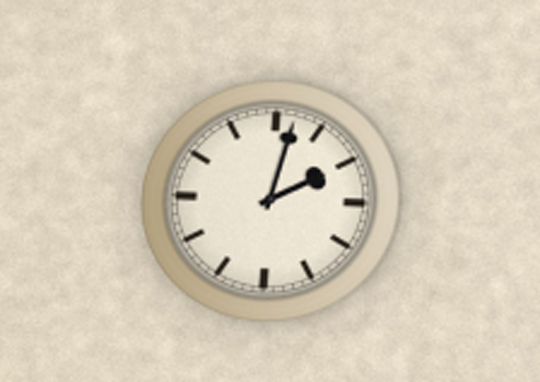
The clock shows 2.02
